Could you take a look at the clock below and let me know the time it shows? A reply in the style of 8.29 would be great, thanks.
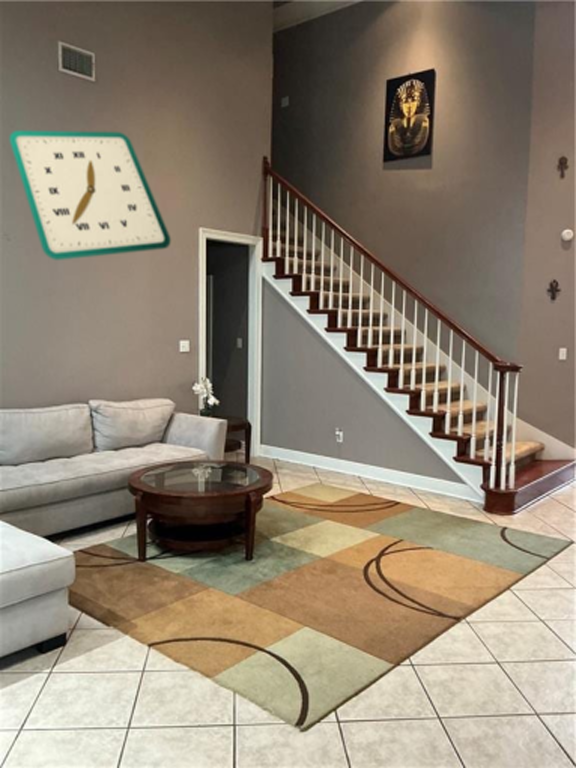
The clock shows 12.37
